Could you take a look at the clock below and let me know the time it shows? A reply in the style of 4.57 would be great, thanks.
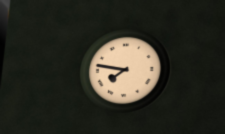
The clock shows 7.47
